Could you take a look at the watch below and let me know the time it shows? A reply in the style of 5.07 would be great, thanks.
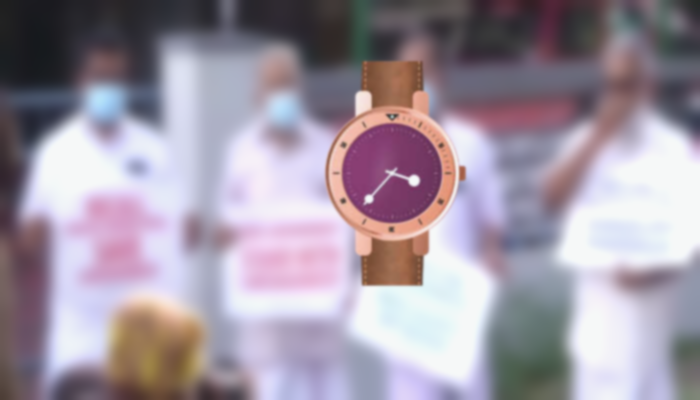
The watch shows 3.37
